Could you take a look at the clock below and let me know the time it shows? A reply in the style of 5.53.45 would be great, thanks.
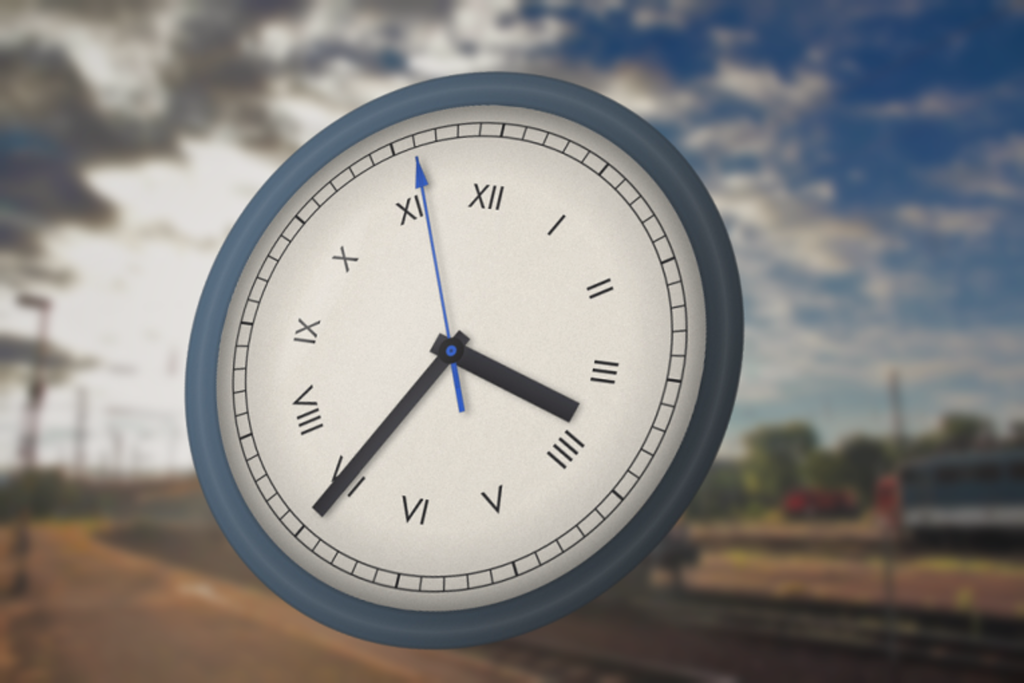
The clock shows 3.34.56
